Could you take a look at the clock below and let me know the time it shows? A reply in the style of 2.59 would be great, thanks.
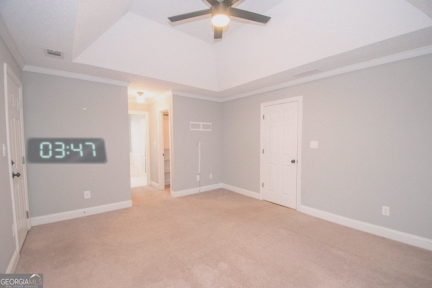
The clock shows 3.47
